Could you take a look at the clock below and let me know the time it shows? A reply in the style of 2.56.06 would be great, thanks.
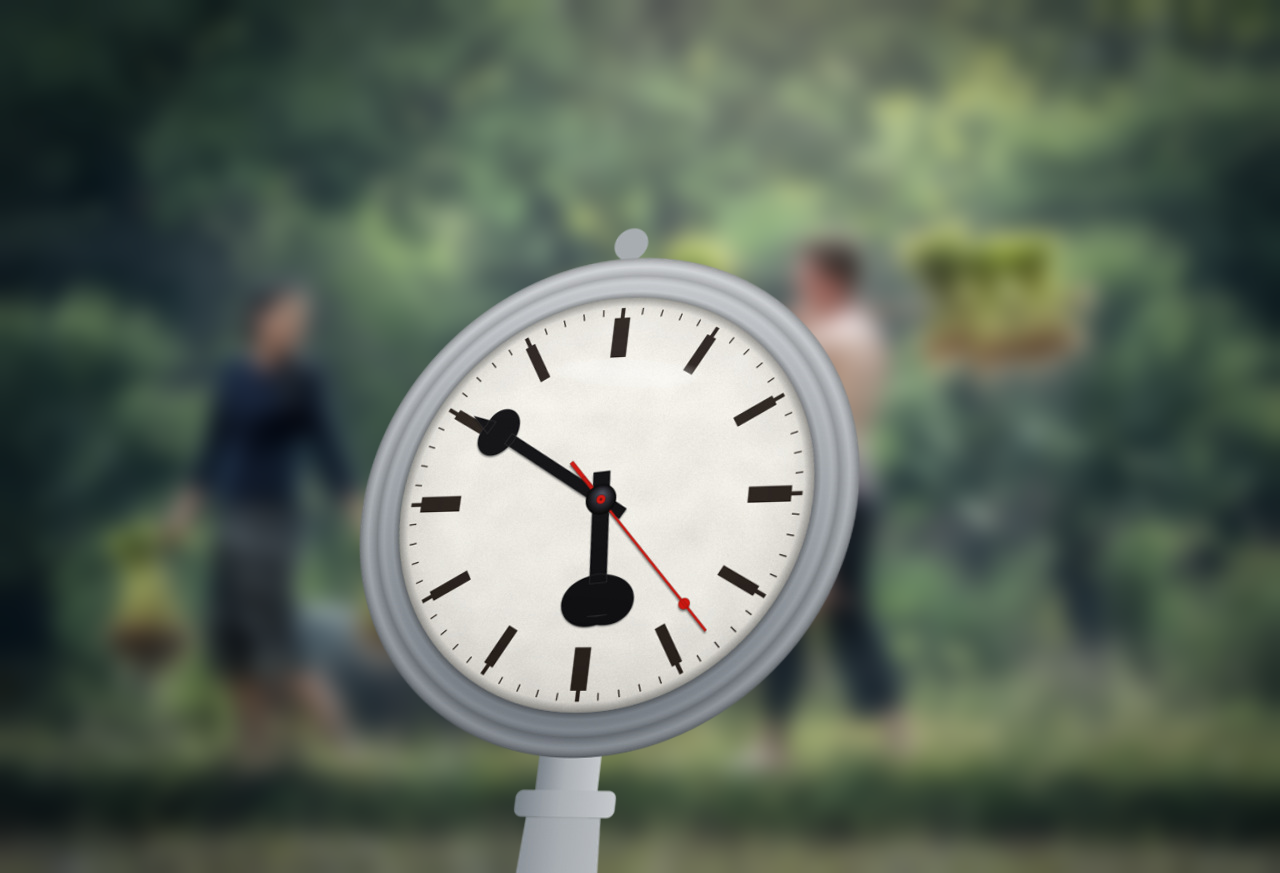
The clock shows 5.50.23
